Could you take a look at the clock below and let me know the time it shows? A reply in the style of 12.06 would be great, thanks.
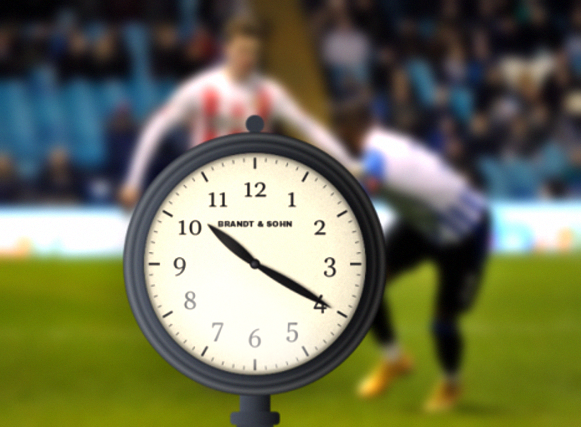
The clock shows 10.20
